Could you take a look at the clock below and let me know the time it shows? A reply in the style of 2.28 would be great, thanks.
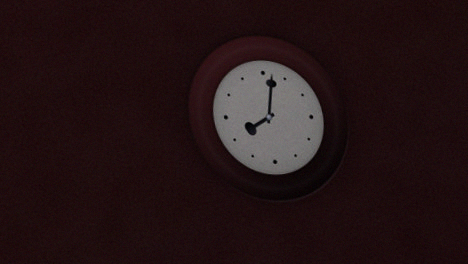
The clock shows 8.02
